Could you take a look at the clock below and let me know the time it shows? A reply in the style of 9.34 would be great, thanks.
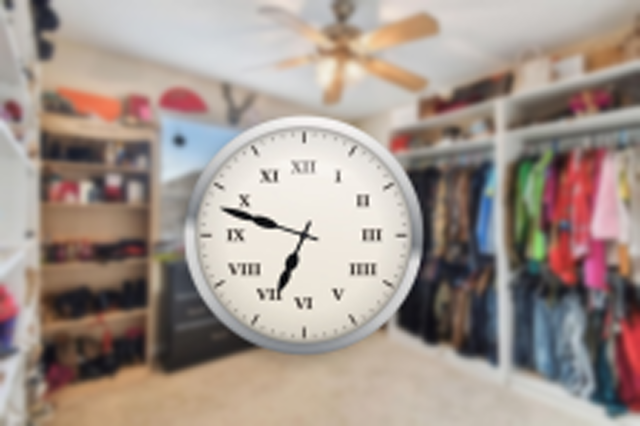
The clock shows 6.48
